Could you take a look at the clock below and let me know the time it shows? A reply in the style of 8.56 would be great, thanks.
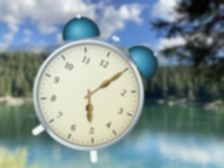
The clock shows 5.05
